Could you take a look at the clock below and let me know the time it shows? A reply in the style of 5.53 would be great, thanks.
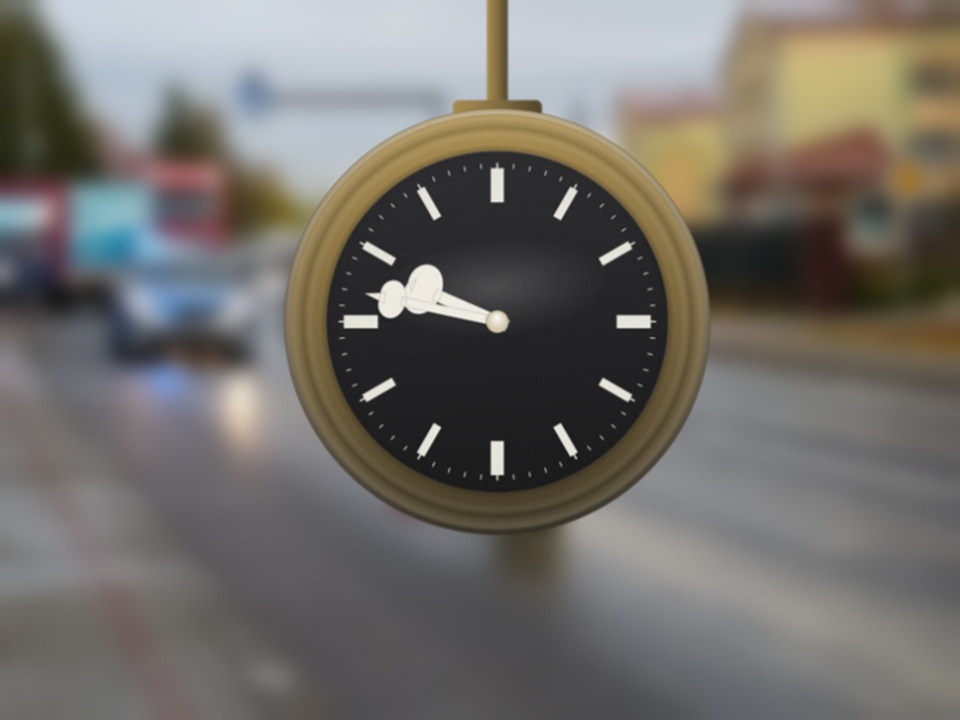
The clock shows 9.47
